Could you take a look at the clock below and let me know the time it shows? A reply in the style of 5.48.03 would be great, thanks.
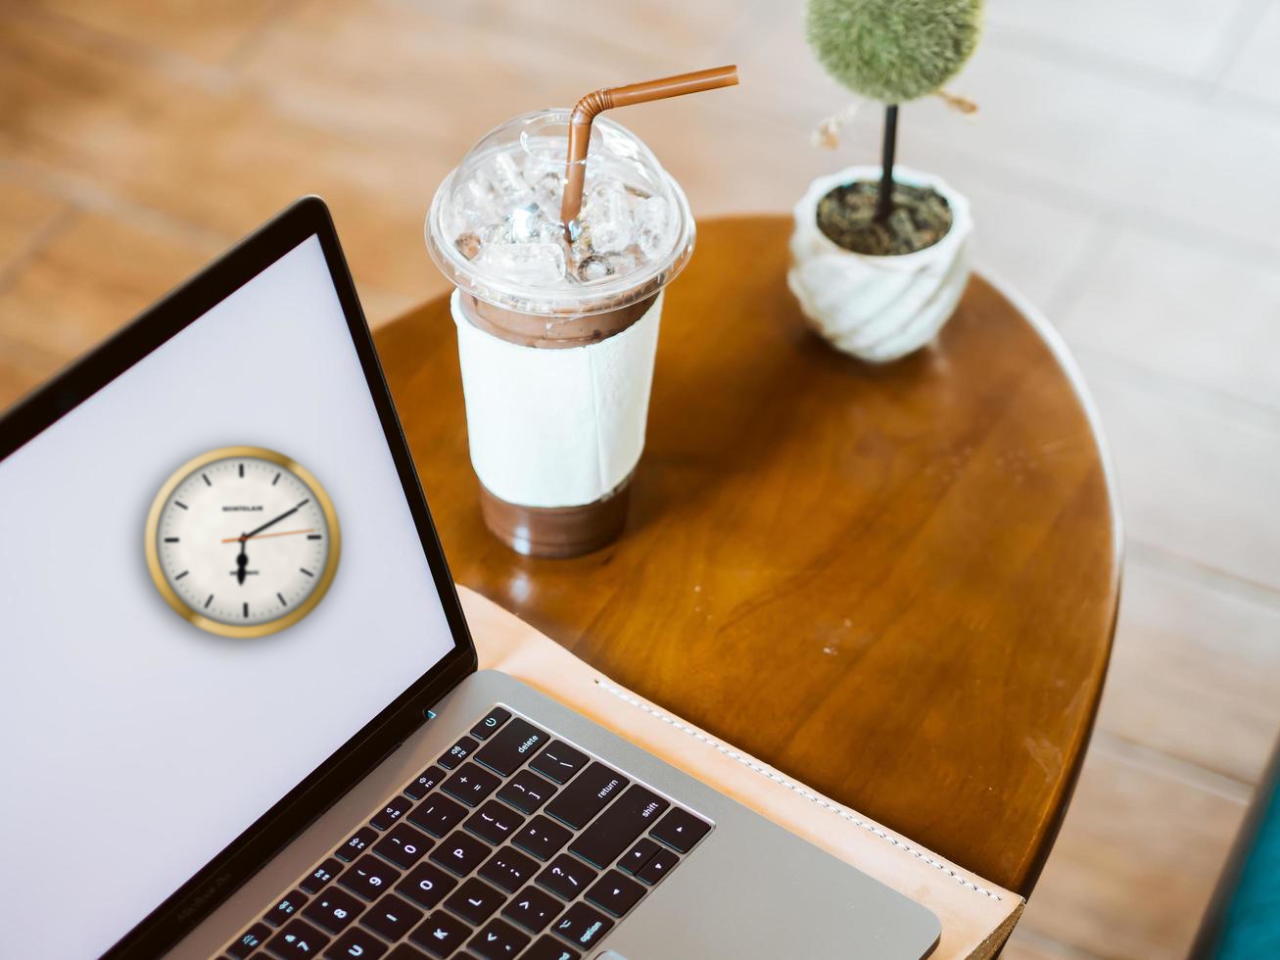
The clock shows 6.10.14
